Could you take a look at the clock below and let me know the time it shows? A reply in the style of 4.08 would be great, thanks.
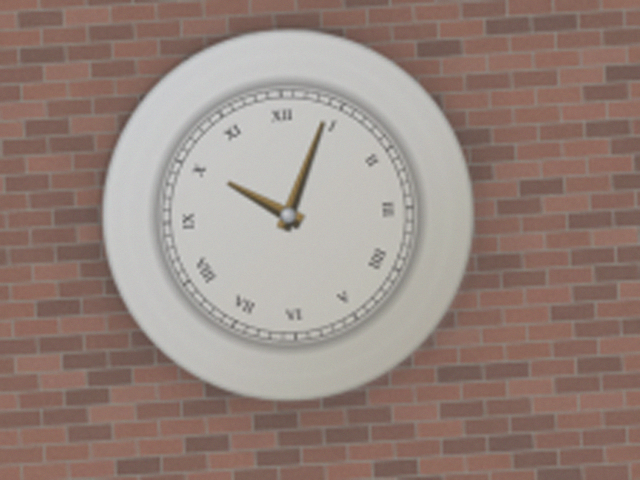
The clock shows 10.04
